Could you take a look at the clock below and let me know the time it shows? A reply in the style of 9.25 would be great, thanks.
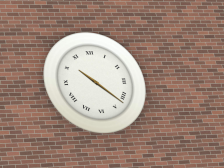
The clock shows 10.22
